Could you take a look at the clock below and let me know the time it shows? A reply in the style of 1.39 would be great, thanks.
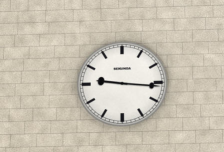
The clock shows 9.16
